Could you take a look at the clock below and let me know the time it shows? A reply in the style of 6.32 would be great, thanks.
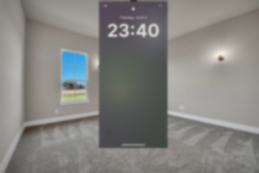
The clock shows 23.40
